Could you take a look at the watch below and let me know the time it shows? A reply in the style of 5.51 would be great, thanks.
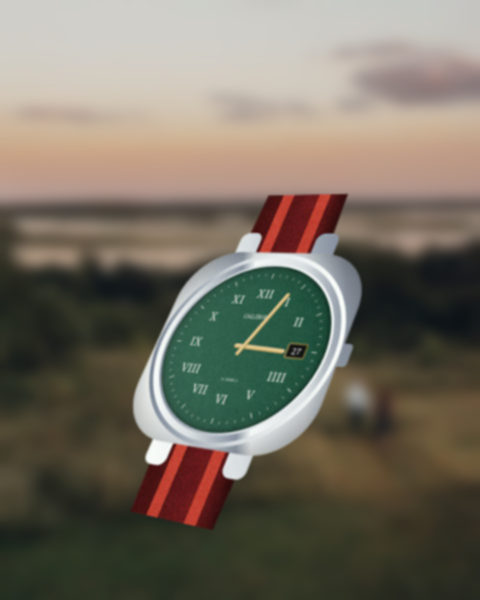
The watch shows 3.04
